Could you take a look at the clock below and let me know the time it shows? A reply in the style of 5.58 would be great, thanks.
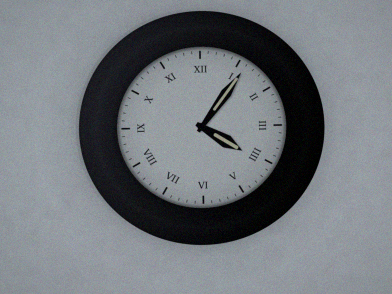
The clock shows 4.06
